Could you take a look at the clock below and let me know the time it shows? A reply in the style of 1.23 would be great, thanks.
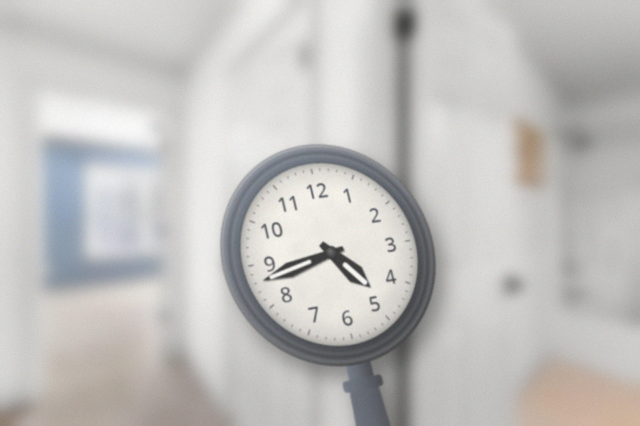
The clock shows 4.43
